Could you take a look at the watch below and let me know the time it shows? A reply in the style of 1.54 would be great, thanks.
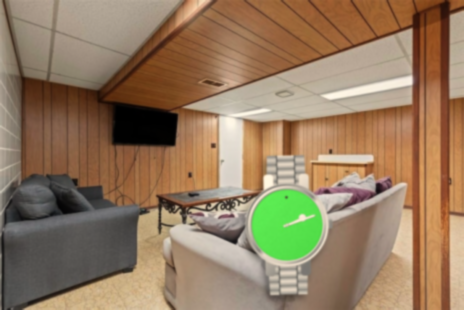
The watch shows 2.12
